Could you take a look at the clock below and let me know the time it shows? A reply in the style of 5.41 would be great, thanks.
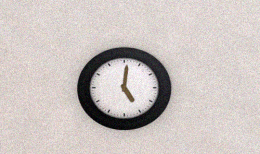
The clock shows 5.01
